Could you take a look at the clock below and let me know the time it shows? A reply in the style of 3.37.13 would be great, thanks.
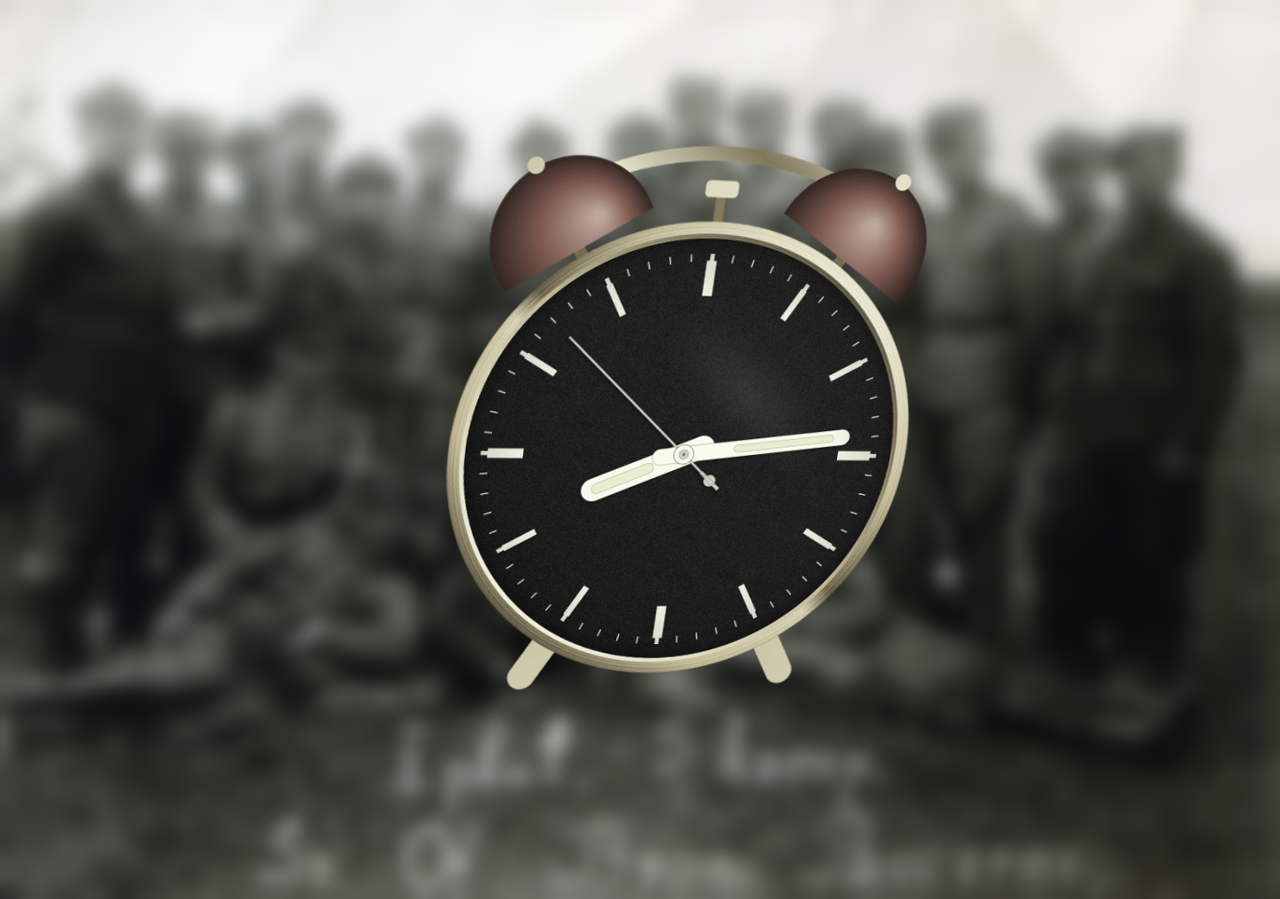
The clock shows 8.13.52
